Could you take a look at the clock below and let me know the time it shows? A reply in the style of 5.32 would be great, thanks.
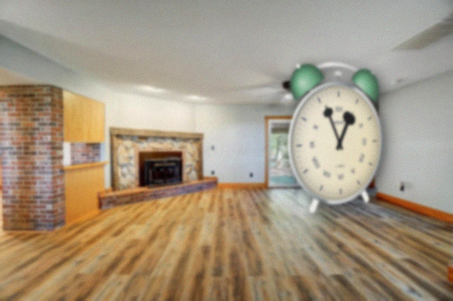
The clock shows 12.56
